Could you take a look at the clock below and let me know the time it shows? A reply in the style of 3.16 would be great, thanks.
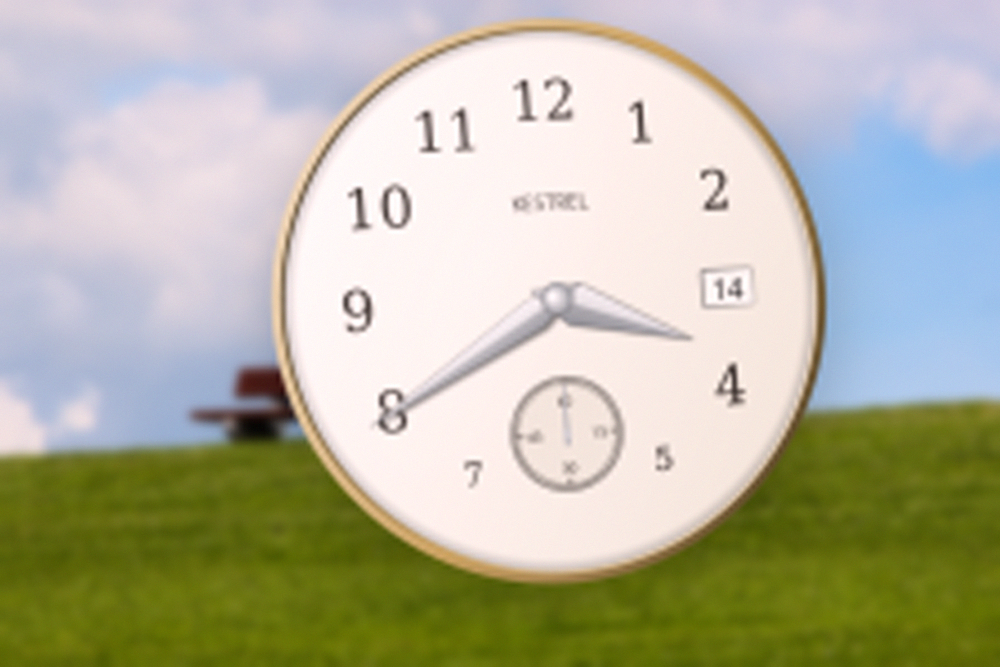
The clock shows 3.40
